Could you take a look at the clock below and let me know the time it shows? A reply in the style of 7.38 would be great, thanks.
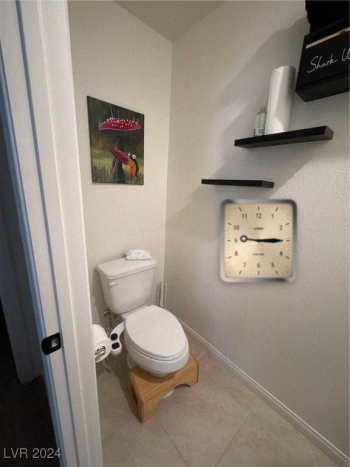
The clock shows 9.15
